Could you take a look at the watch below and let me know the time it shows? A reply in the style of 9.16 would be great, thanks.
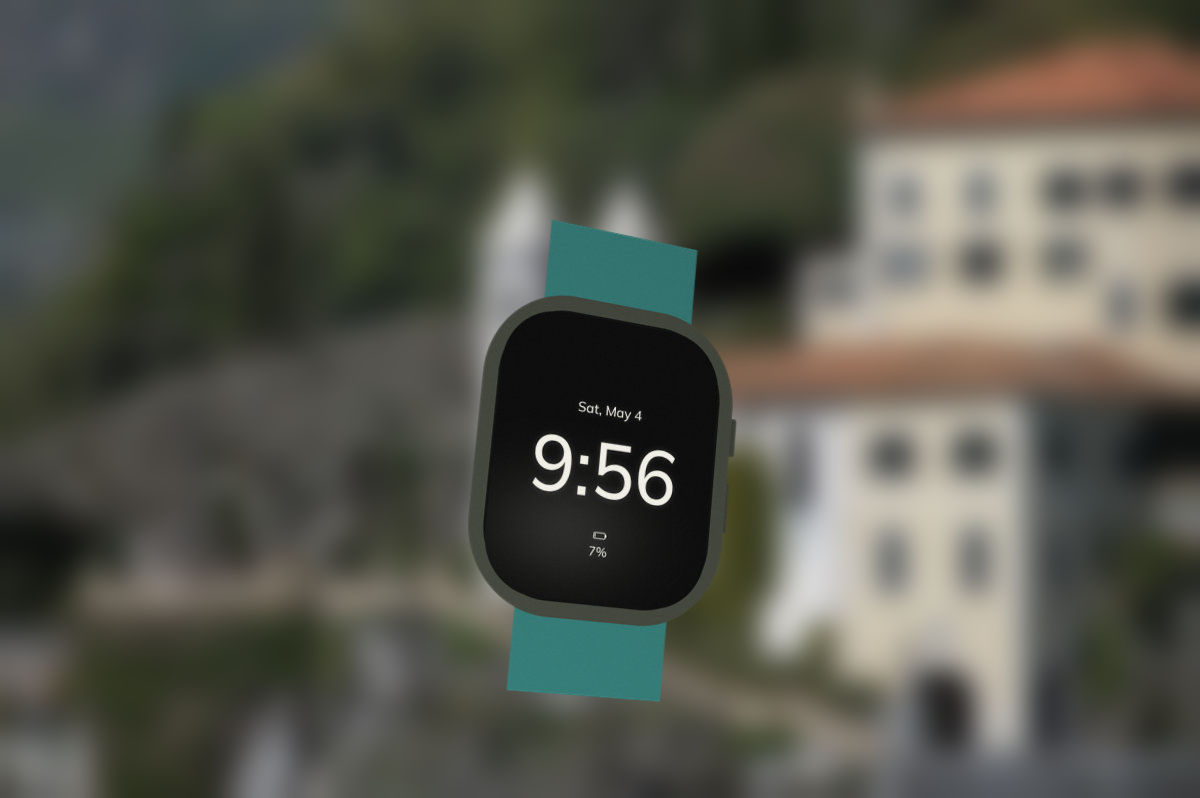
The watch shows 9.56
